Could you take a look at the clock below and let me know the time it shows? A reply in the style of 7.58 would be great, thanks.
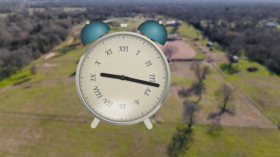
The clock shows 9.17
